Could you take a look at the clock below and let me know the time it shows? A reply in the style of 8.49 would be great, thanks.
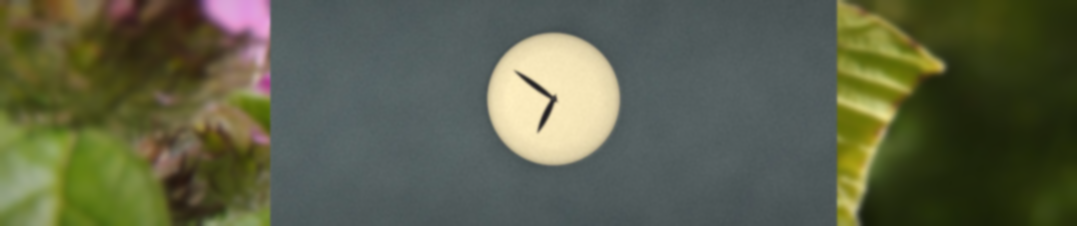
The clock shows 6.51
